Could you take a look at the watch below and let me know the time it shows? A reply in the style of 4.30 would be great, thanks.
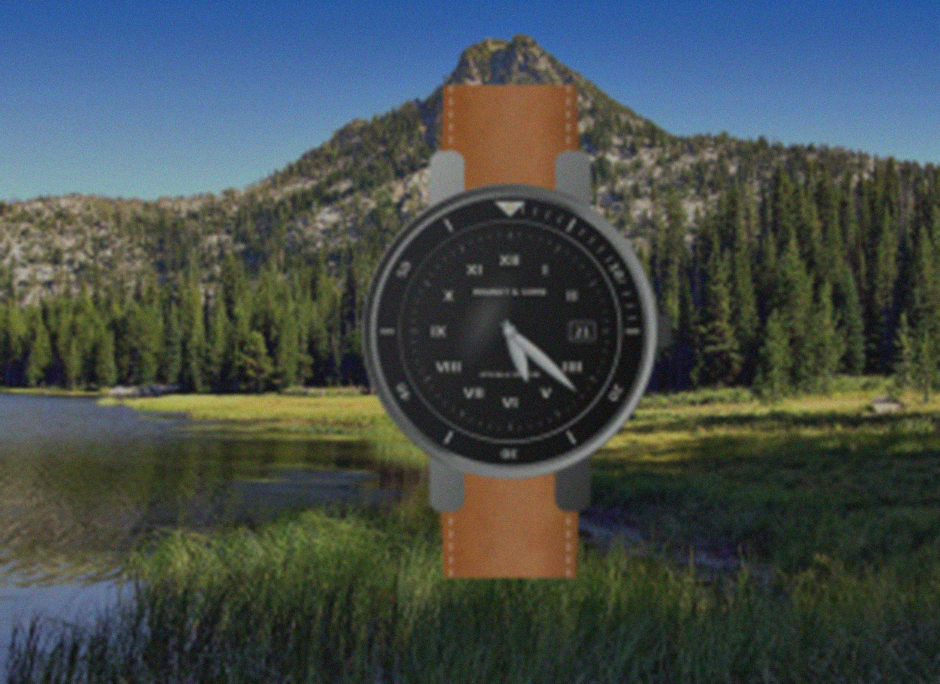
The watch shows 5.22
